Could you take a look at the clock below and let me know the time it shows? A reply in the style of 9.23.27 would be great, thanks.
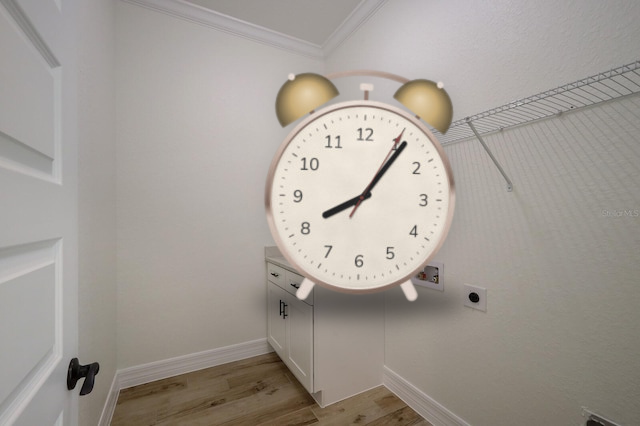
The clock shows 8.06.05
